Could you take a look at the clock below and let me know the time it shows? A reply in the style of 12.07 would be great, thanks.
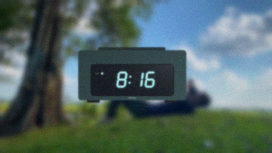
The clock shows 8.16
